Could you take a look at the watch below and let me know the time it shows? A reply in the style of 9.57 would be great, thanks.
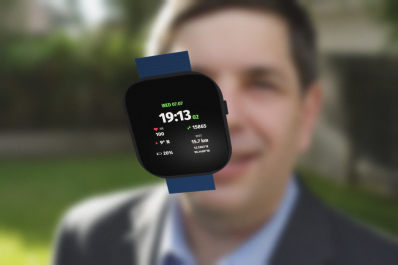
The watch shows 19.13
